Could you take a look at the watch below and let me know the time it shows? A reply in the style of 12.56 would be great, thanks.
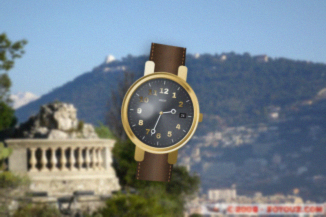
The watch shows 2.33
